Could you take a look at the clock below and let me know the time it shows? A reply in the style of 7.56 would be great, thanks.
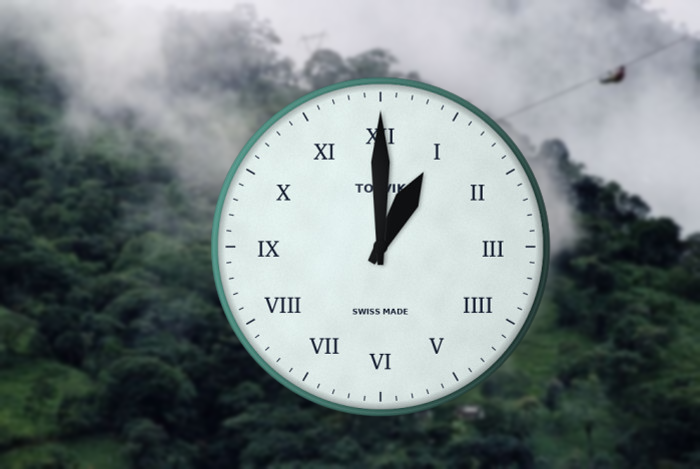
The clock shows 1.00
